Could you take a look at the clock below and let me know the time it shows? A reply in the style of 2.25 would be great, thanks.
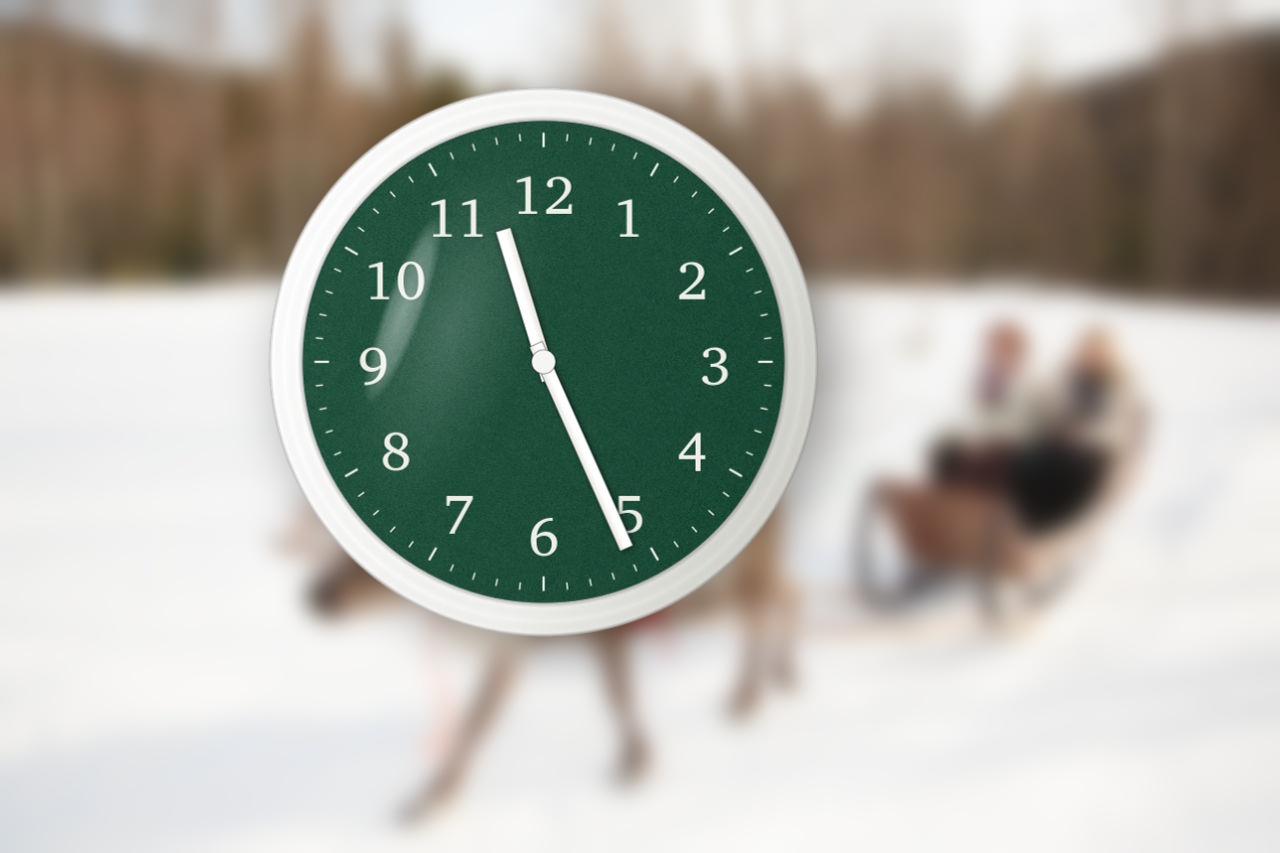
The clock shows 11.26
